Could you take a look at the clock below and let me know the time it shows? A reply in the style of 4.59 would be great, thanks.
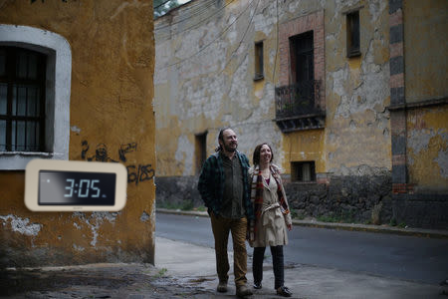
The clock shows 3.05
